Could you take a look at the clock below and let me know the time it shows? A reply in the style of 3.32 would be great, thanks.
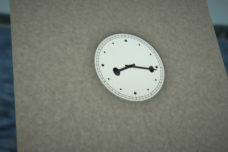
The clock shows 8.16
